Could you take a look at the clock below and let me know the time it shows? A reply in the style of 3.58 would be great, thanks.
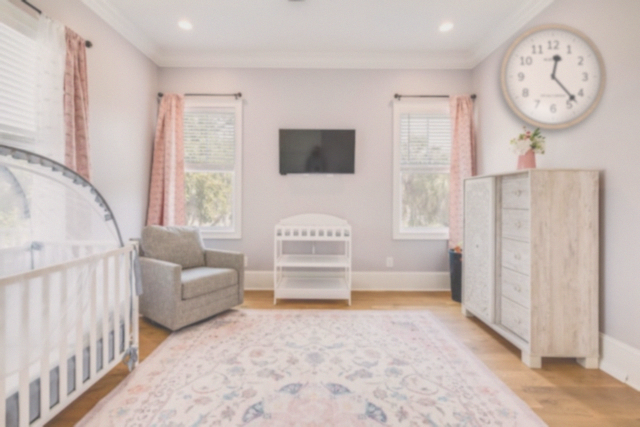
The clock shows 12.23
